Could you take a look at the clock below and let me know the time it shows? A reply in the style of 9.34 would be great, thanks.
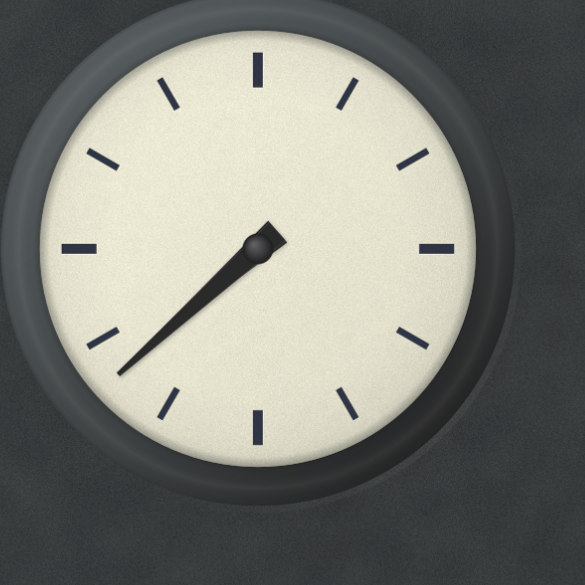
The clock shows 7.38
